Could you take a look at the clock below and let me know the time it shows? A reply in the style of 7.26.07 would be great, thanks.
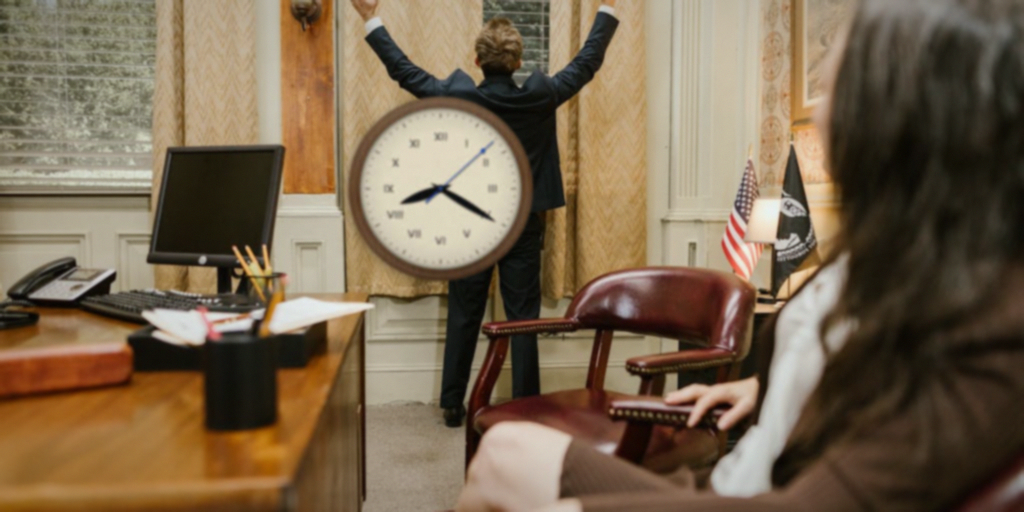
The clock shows 8.20.08
